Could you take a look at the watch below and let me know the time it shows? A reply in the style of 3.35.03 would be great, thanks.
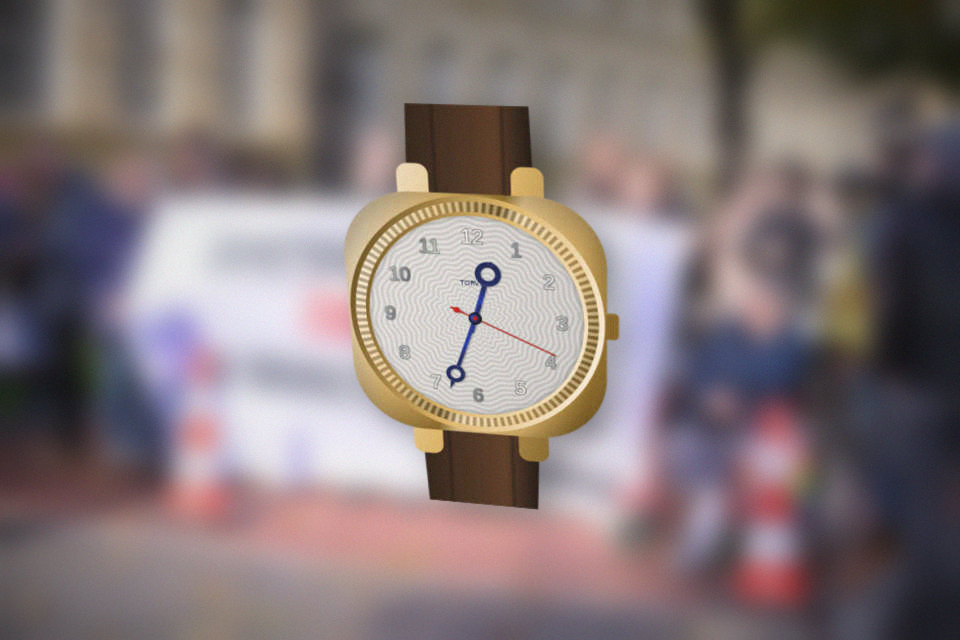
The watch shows 12.33.19
